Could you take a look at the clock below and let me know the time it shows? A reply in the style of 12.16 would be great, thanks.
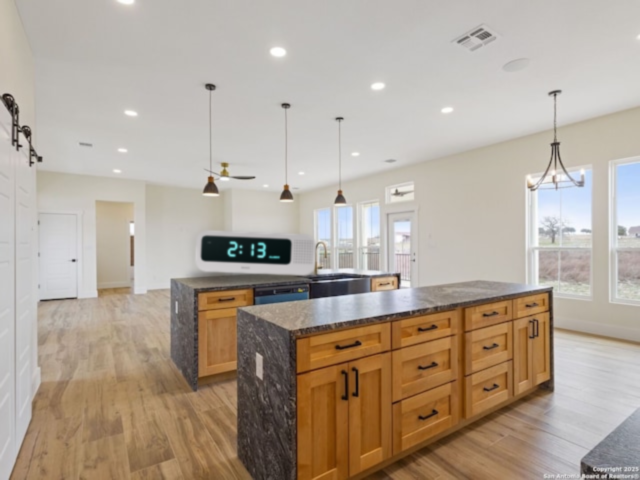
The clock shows 2.13
